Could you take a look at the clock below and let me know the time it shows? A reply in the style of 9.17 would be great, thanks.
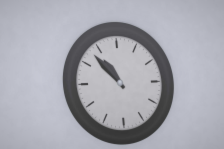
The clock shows 10.53
